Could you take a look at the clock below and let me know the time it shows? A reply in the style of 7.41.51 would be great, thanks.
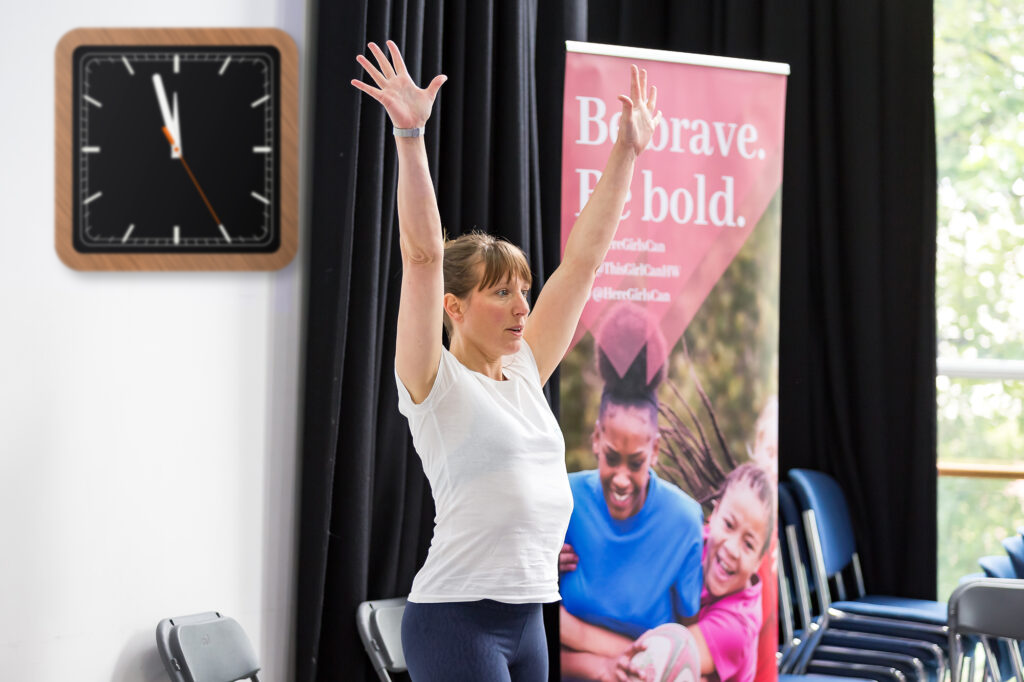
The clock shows 11.57.25
